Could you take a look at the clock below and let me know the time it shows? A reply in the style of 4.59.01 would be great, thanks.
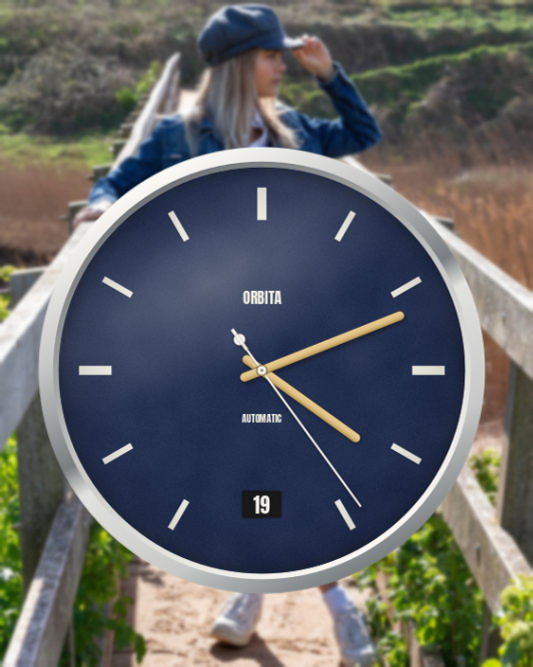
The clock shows 4.11.24
